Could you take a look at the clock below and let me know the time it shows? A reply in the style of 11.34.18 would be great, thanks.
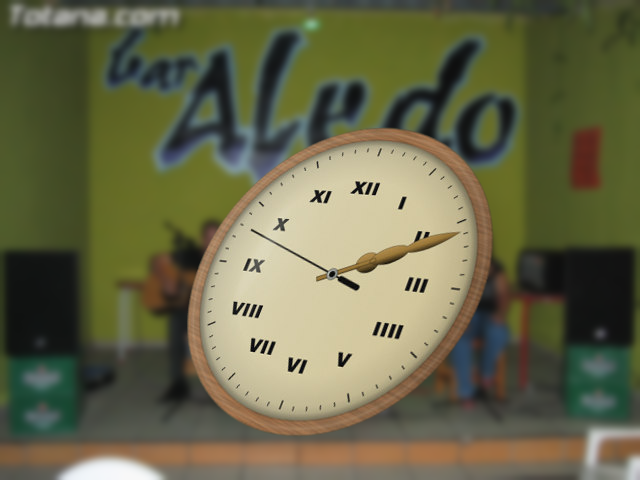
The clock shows 2.10.48
